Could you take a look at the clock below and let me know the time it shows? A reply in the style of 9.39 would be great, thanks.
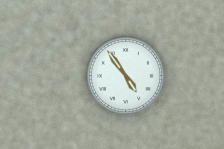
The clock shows 4.54
